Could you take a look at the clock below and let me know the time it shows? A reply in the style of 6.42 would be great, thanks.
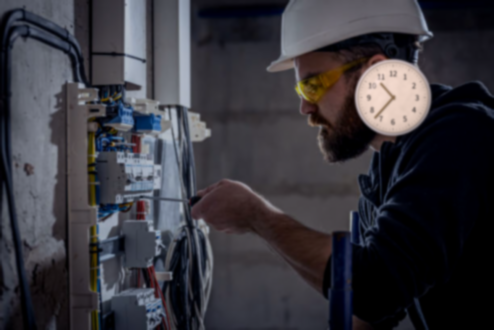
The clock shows 10.37
